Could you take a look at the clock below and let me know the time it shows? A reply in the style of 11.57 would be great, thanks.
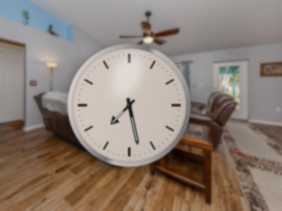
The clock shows 7.28
